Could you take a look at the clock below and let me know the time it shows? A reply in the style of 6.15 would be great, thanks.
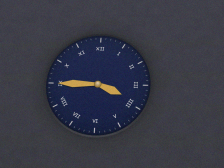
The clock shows 3.45
